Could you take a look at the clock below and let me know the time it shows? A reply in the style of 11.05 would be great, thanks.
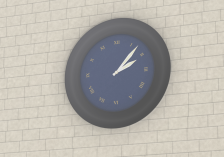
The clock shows 2.07
